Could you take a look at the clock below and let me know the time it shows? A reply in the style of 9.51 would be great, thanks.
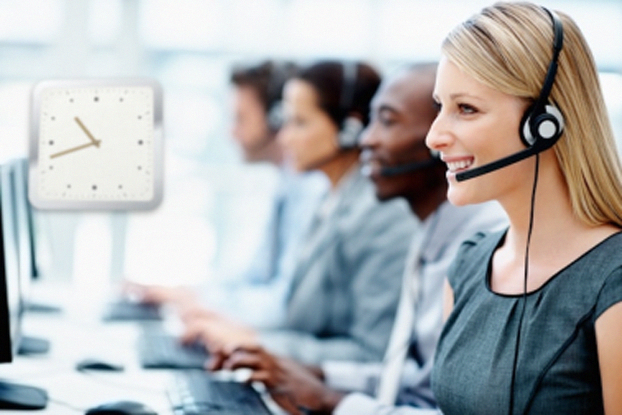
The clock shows 10.42
